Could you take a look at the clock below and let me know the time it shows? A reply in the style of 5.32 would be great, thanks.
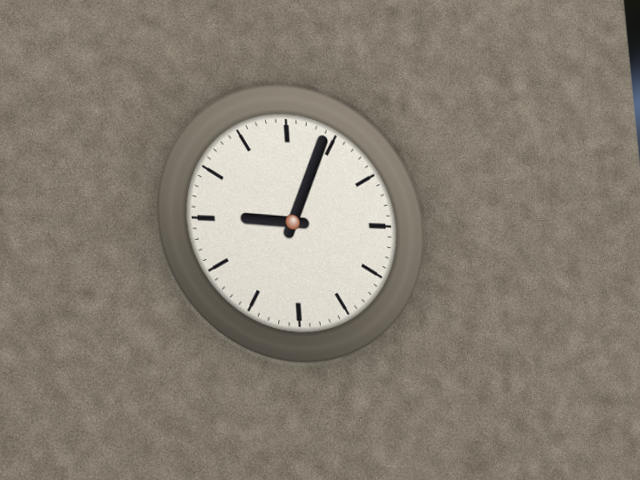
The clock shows 9.04
